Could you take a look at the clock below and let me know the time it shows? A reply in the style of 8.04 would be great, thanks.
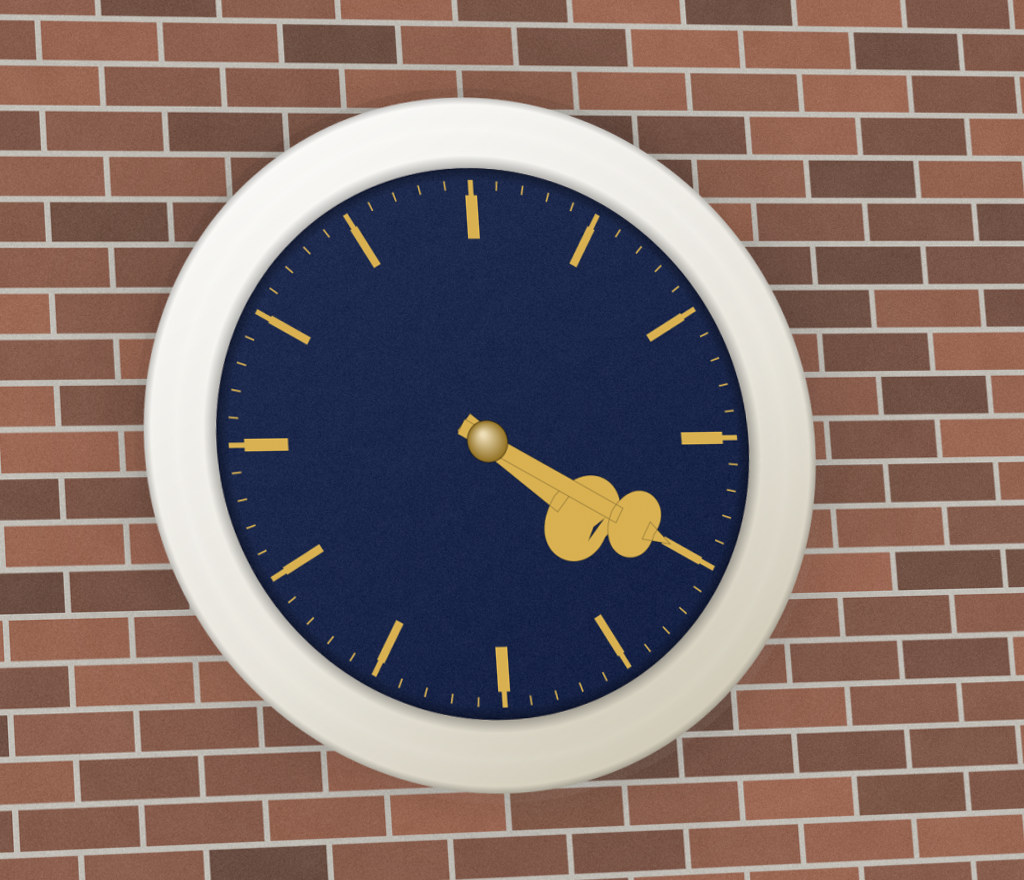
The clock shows 4.20
